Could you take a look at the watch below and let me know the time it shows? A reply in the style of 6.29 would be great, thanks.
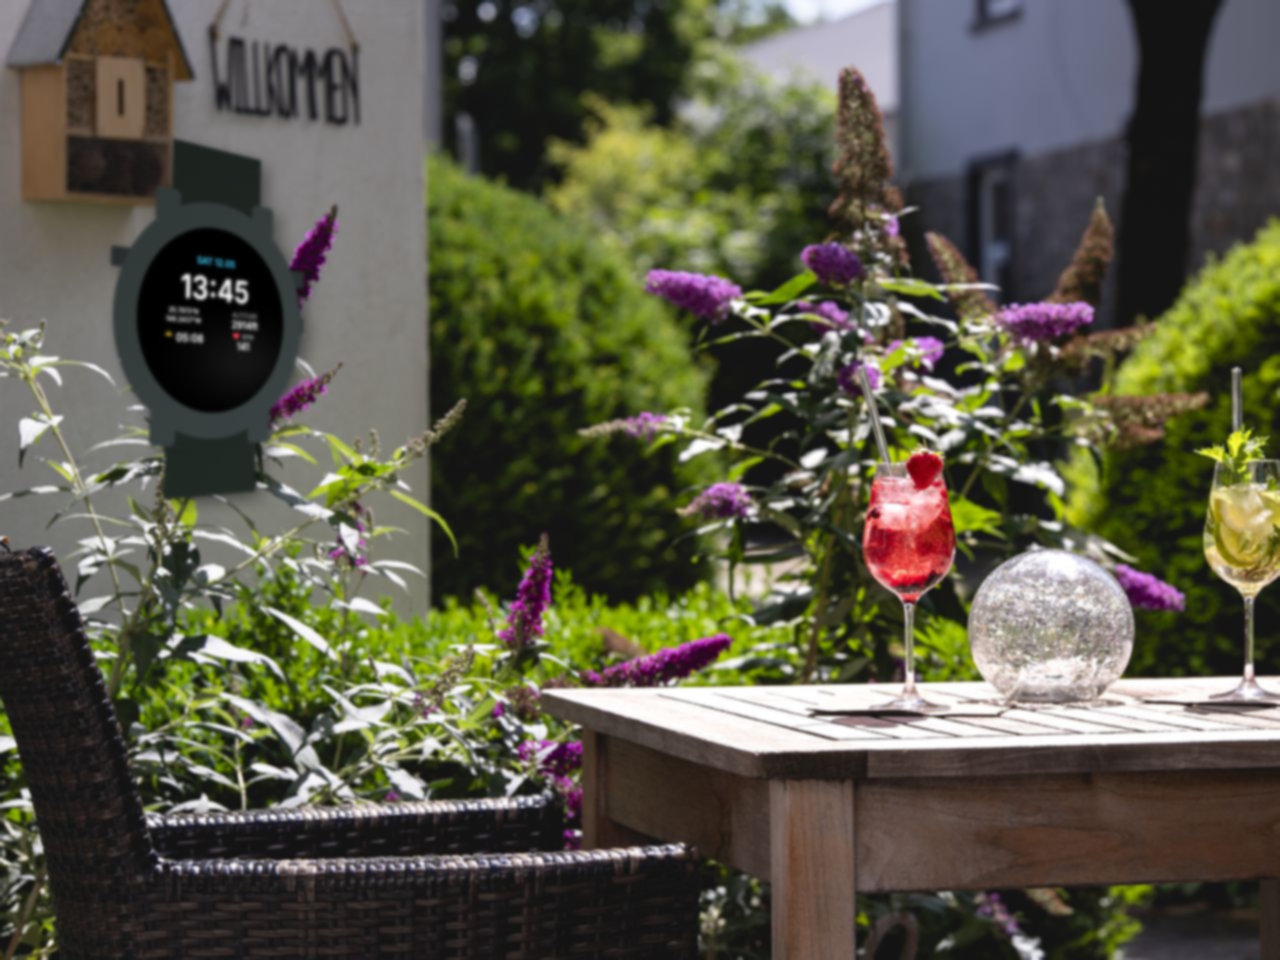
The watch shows 13.45
